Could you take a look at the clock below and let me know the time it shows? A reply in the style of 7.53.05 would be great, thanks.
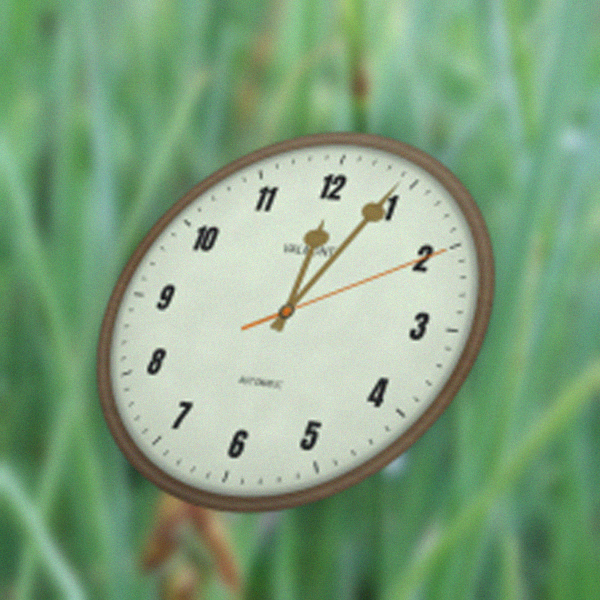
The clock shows 12.04.10
